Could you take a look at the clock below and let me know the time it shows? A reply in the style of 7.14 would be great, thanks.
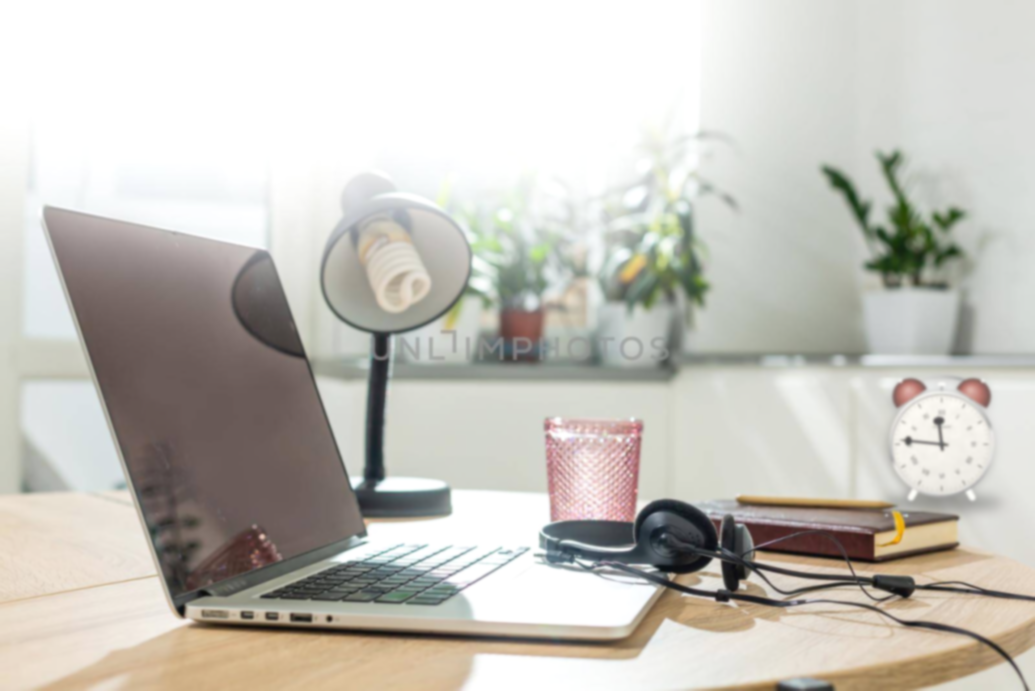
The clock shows 11.46
